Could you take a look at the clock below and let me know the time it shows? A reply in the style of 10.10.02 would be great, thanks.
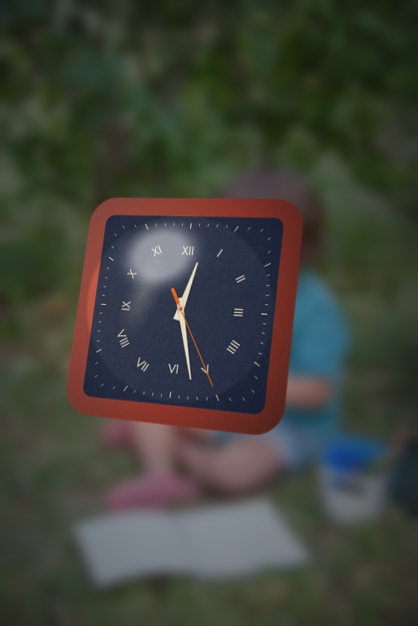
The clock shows 12.27.25
